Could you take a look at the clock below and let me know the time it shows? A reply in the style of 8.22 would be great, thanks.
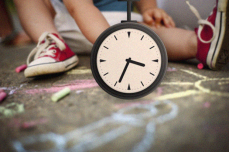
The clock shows 3.34
